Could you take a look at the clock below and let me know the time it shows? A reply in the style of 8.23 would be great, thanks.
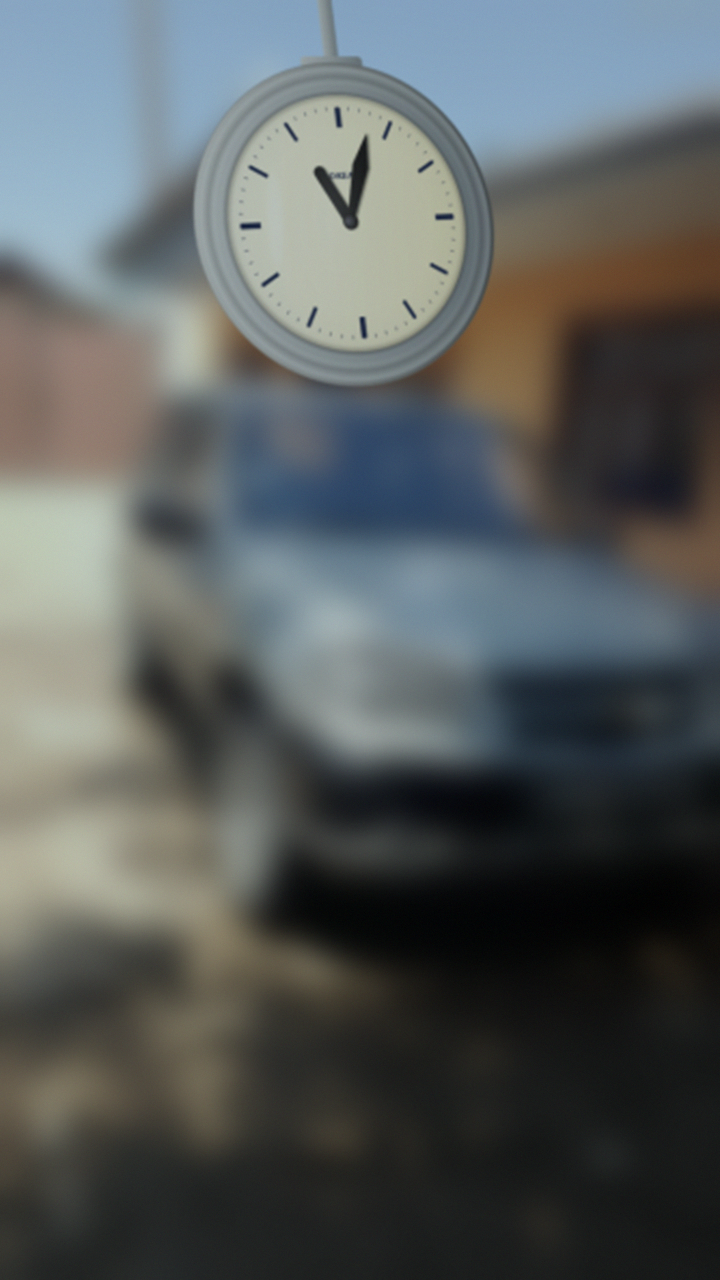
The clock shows 11.03
